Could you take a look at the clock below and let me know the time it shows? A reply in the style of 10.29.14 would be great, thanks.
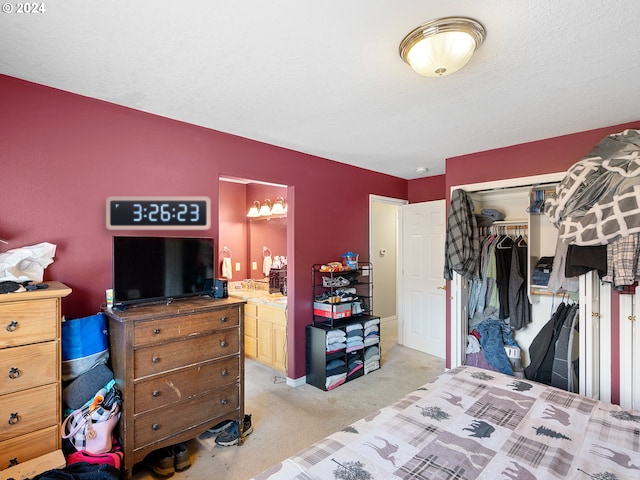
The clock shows 3.26.23
